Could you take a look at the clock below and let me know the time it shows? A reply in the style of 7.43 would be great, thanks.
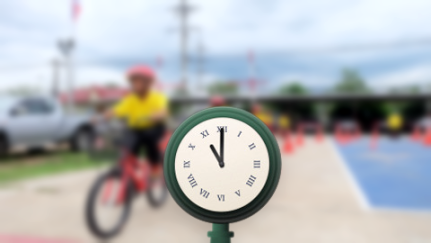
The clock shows 11.00
